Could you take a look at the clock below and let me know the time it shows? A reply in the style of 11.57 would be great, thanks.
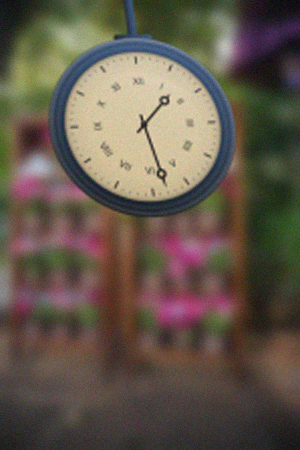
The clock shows 1.28
